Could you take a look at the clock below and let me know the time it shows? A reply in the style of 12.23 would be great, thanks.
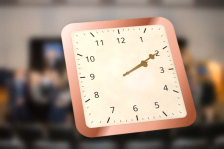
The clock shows 2.10
